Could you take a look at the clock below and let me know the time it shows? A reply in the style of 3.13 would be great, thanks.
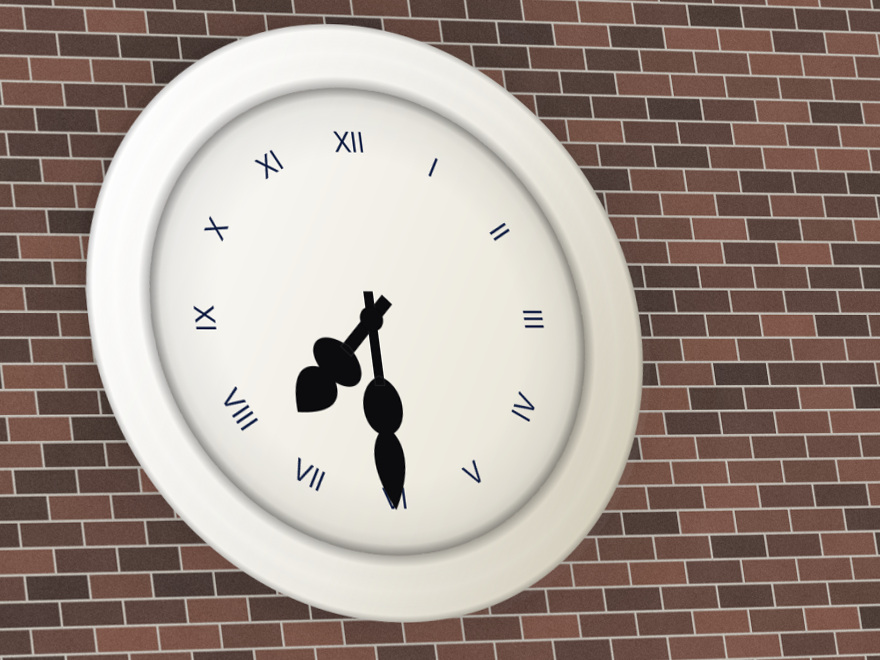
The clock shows 7.30
